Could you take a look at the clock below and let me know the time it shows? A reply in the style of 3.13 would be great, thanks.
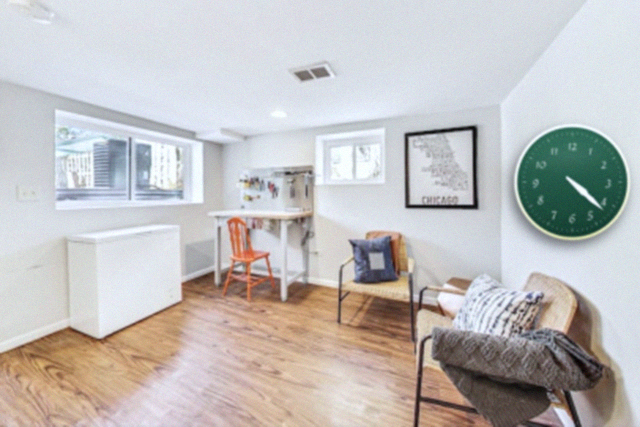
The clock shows 4.22
